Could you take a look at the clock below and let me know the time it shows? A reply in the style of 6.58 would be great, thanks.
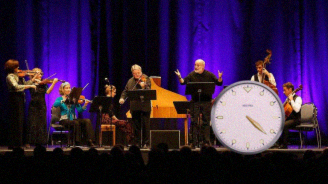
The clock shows 4.22
